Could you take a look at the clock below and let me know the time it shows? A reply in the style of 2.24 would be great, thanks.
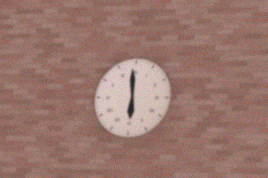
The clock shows 5.59
